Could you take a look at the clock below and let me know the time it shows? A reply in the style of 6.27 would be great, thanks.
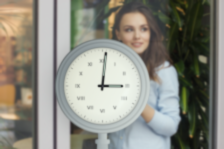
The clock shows 3.01
